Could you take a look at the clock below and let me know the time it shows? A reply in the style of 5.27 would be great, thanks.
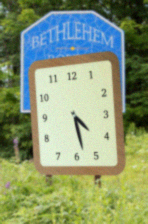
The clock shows 4.28
